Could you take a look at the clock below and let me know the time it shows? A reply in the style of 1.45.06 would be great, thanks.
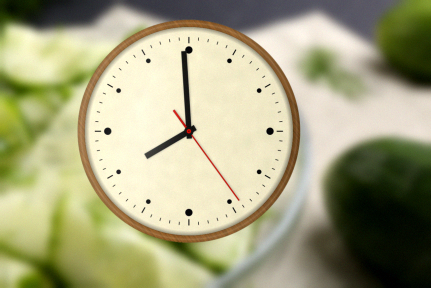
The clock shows 7.59.24
